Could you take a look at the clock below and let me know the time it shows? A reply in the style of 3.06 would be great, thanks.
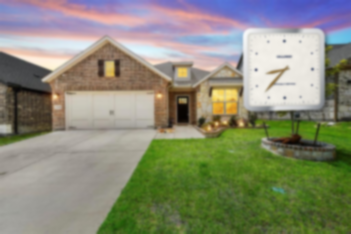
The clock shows 8.37
